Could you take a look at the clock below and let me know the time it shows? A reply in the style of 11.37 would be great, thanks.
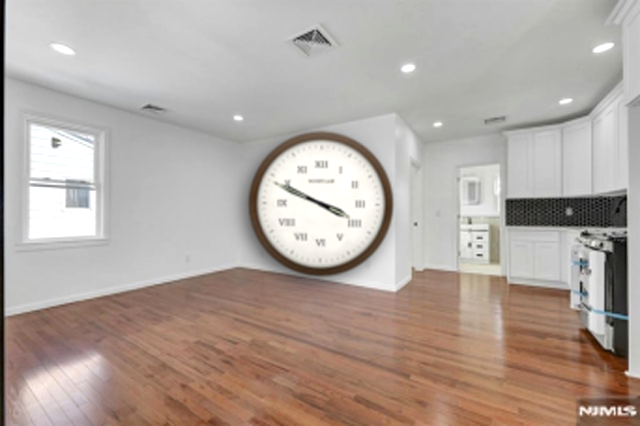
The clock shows 3.49
